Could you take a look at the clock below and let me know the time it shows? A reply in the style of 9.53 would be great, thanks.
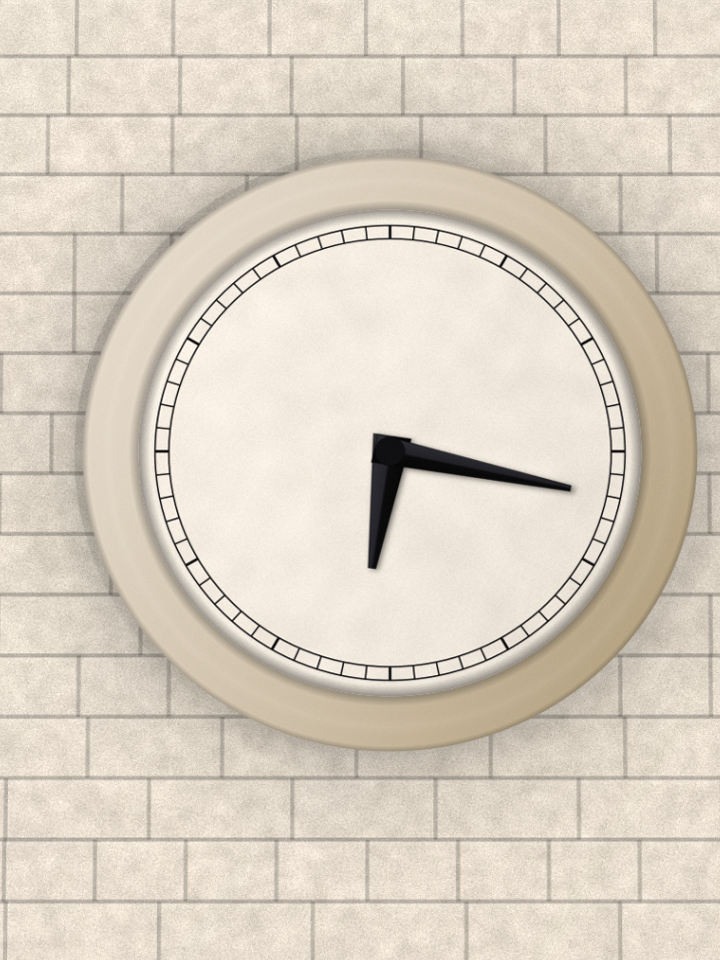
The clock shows 6.17
